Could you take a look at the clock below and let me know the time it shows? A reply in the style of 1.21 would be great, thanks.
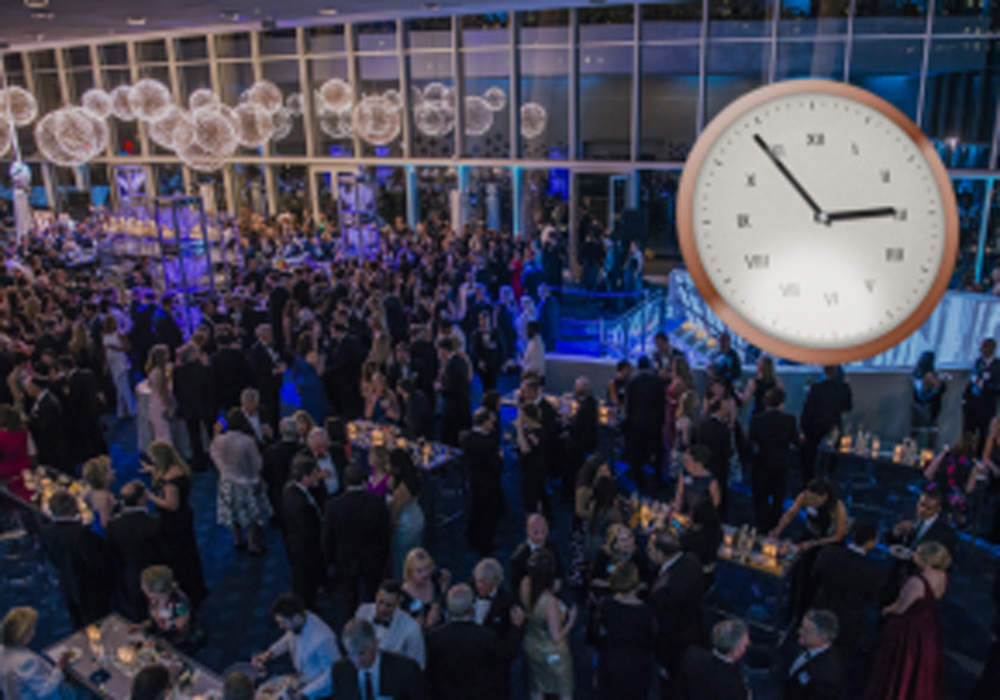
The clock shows 2.54
